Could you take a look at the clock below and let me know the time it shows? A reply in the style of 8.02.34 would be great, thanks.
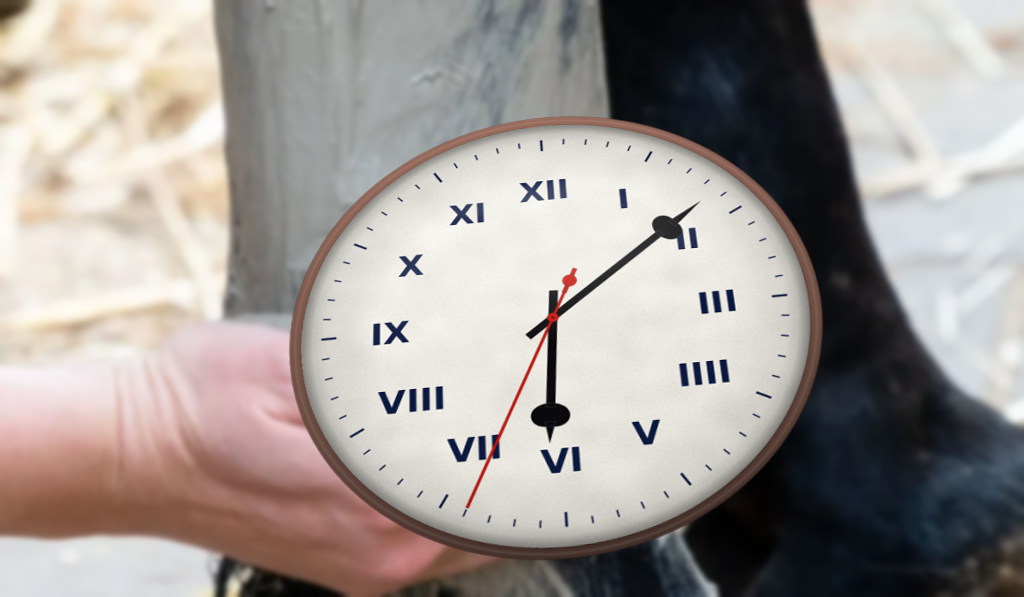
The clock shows 6.08.34
